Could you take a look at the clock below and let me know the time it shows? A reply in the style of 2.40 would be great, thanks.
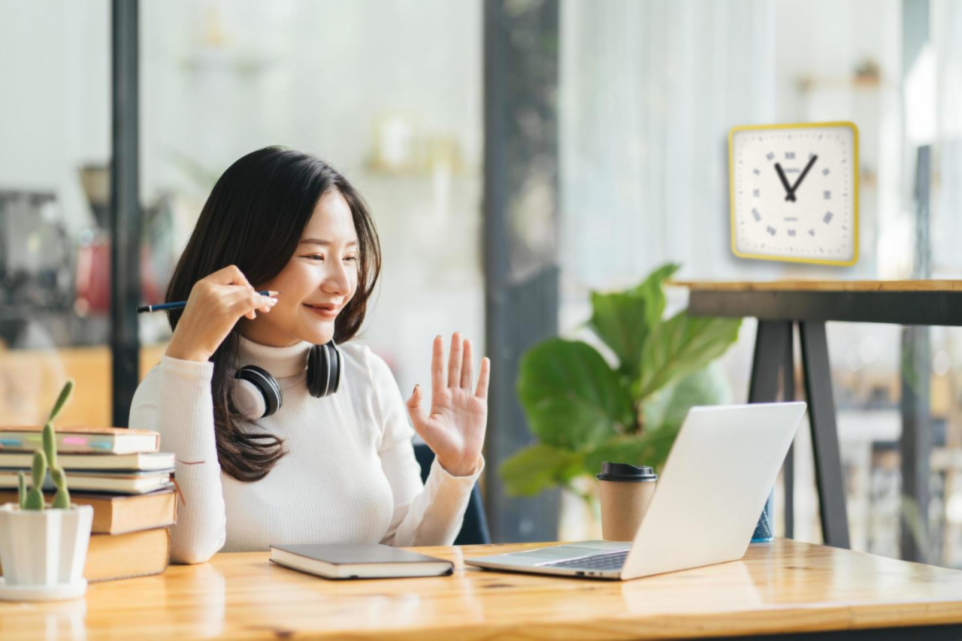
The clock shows 11.06
